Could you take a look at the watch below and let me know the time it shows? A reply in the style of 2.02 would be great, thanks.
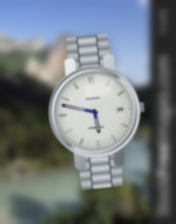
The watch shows 5.48
